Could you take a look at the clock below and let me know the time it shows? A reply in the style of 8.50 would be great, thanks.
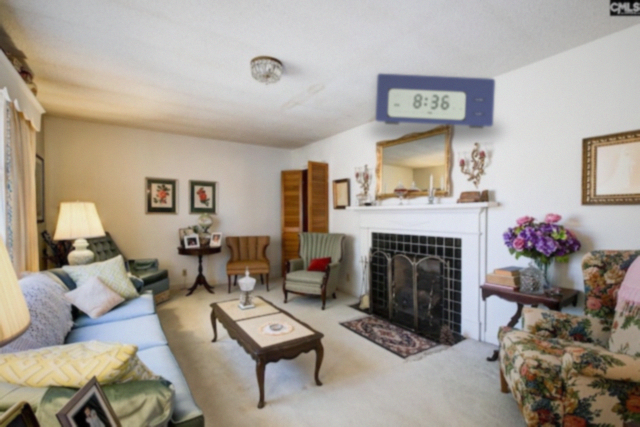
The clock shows 8.36
